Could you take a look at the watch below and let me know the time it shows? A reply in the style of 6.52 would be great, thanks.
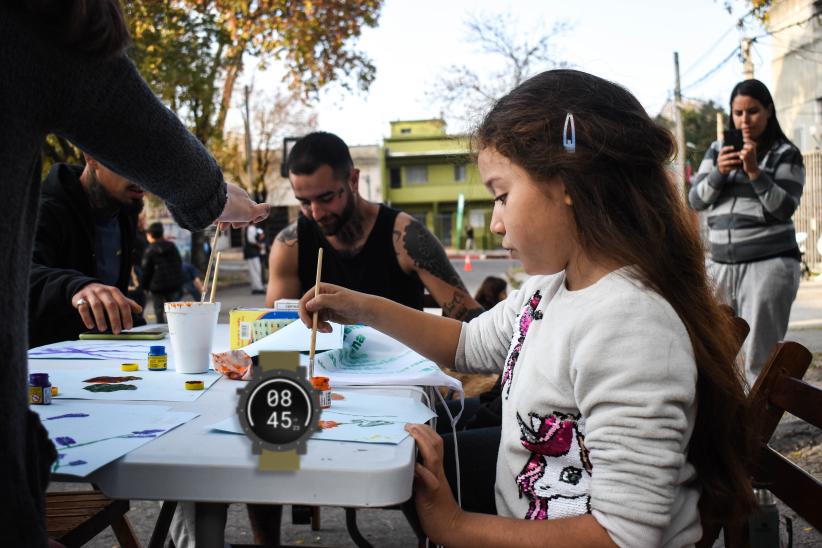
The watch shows 8.45
